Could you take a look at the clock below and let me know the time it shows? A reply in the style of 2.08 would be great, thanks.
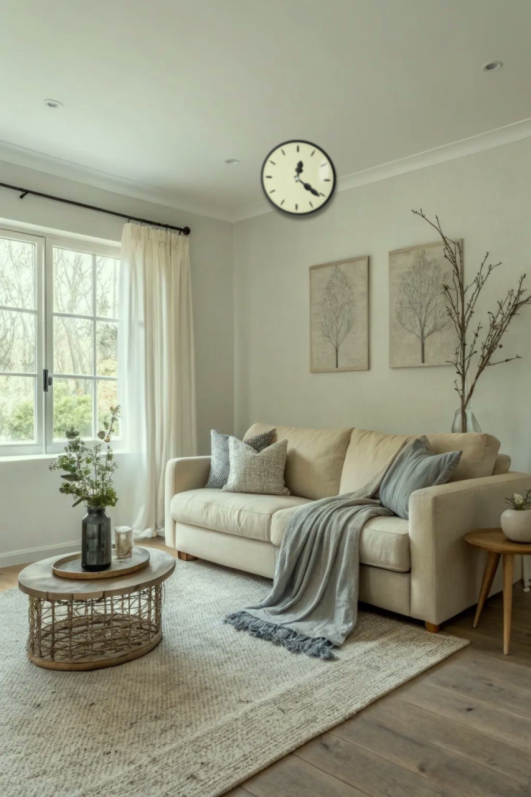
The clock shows 12.21
